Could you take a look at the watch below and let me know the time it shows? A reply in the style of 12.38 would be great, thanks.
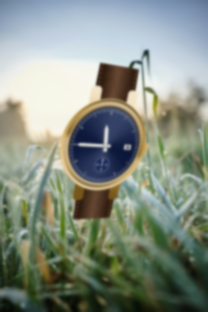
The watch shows 11.45
